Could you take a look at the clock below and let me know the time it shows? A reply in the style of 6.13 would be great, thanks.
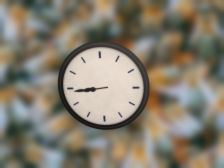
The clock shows 8.44
